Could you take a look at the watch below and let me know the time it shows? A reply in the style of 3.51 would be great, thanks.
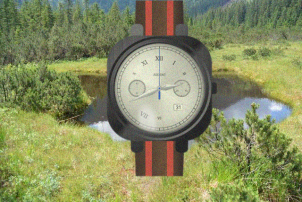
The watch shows 2.41
